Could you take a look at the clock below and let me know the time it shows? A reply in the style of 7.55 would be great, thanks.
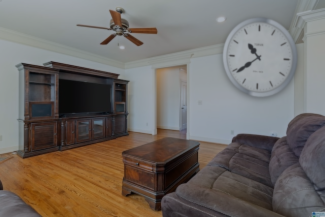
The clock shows 10.39
